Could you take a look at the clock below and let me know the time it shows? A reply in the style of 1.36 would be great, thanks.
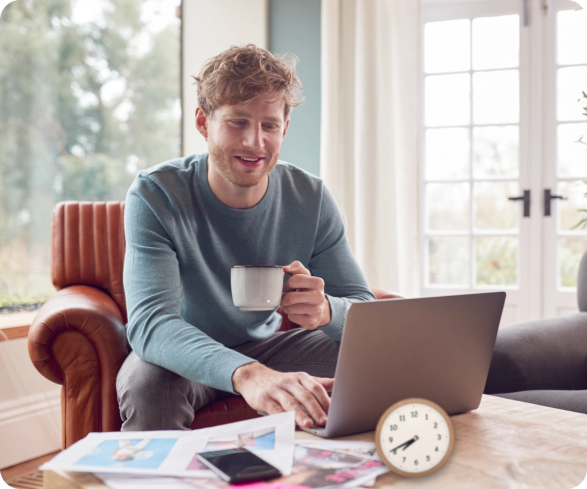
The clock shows 7.41
